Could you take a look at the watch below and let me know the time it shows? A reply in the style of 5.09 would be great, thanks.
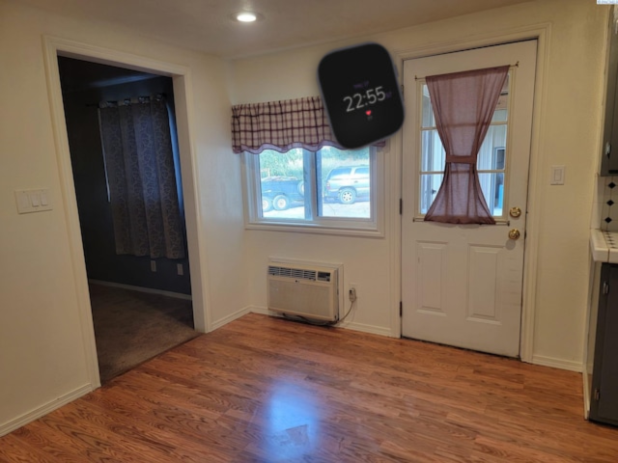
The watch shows 22.55
